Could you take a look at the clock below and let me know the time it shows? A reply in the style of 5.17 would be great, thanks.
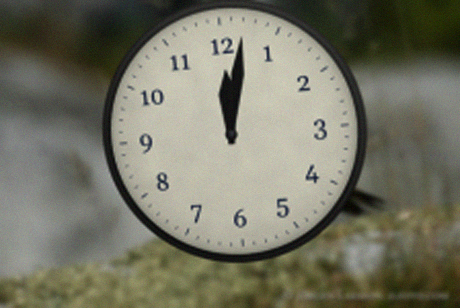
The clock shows 12.02
